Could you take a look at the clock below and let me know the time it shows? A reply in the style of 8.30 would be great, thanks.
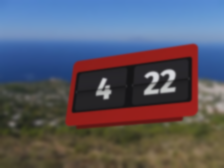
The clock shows 4.22
